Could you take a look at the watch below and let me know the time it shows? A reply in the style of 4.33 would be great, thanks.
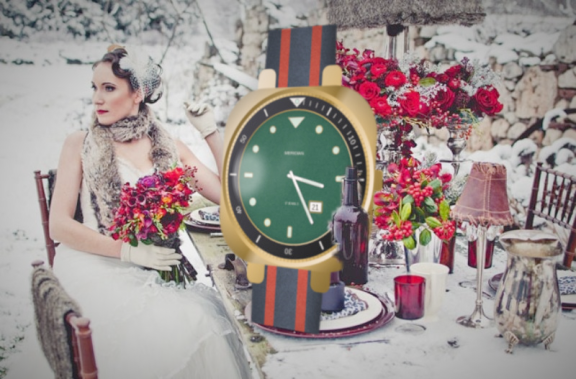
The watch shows 3.25
